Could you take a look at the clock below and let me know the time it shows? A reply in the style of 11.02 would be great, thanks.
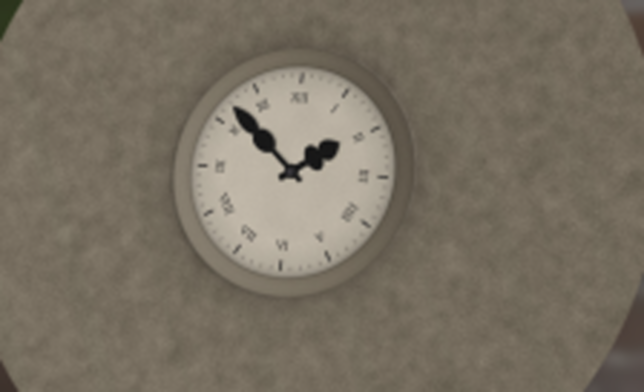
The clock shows 1.52
